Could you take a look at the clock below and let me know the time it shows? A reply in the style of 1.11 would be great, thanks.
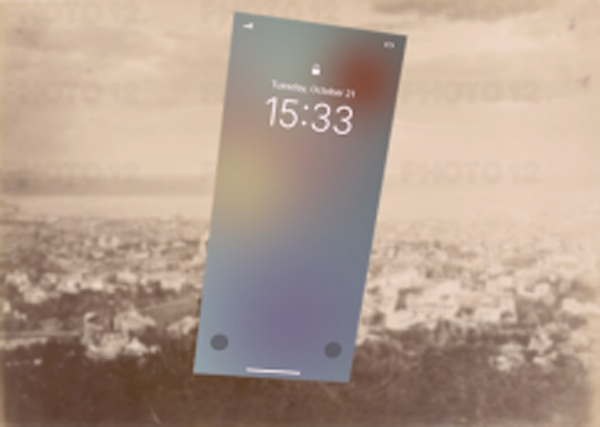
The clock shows 15.33
